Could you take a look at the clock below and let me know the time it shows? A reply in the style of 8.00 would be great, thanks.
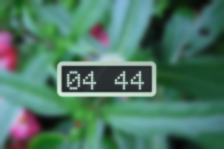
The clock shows 4.44
